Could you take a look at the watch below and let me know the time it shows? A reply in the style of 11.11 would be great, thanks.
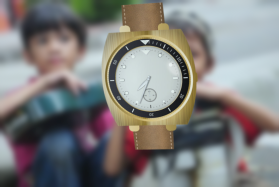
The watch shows 7.34
